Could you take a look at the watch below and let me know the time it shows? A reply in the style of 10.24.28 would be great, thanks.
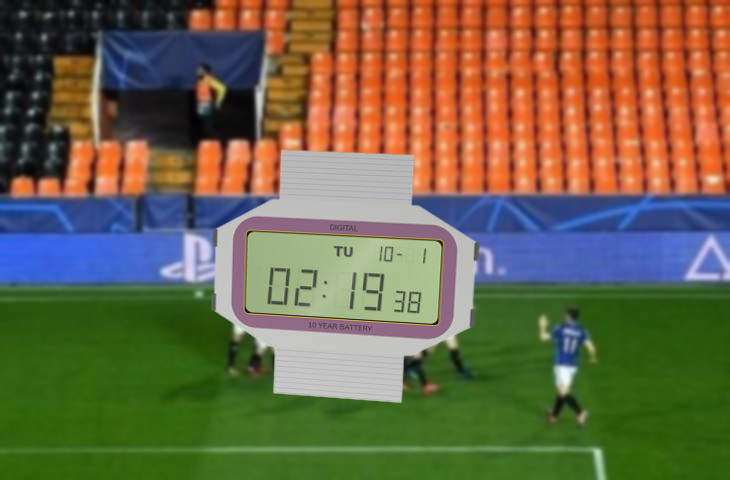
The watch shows 2.19.38
